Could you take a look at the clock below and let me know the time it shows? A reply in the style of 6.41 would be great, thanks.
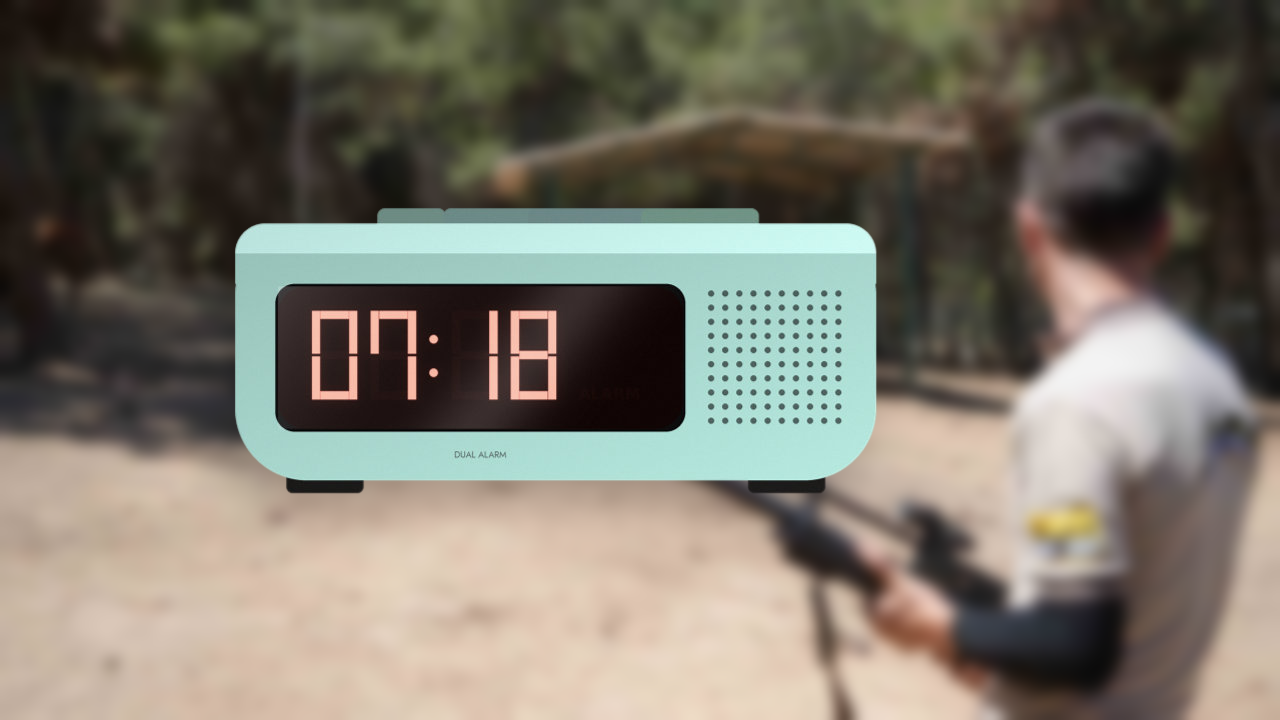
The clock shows 7.18
